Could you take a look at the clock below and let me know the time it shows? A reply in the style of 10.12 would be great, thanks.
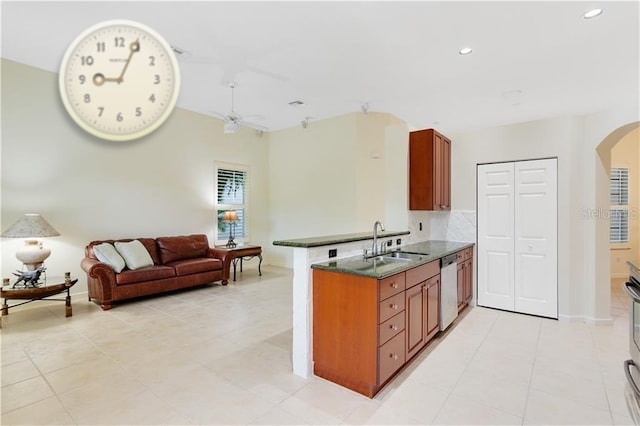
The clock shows 9.04
